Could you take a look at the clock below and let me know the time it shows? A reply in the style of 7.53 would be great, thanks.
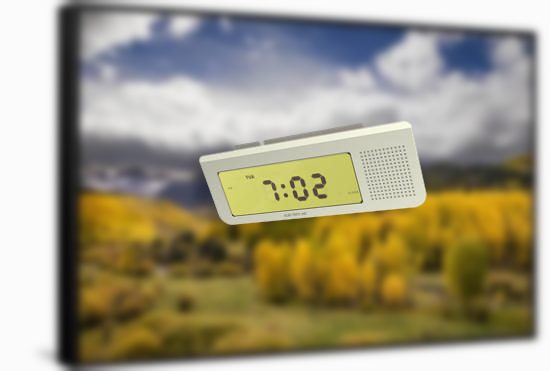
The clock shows 7.02
